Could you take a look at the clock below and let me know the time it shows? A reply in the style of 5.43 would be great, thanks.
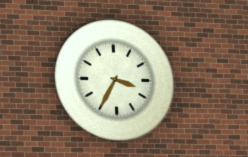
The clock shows 3.35
